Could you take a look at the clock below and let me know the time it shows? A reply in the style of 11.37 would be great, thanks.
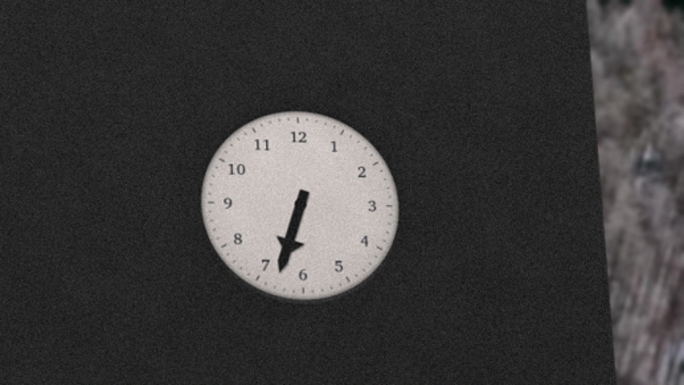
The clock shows 6.33
